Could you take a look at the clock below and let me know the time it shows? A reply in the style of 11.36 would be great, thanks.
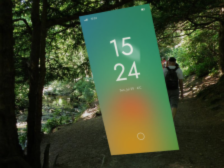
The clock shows 15.24
